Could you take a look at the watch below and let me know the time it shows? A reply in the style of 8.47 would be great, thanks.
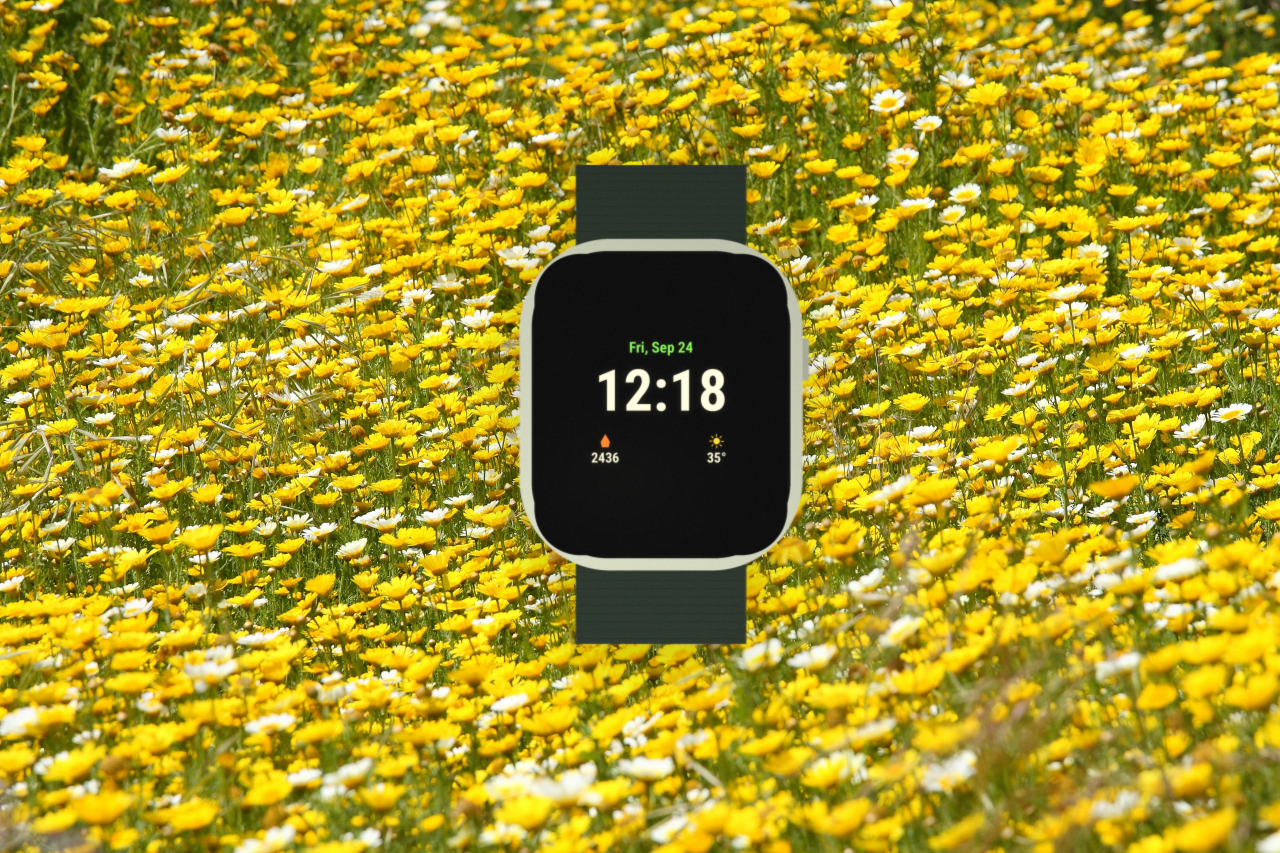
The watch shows 12.18
